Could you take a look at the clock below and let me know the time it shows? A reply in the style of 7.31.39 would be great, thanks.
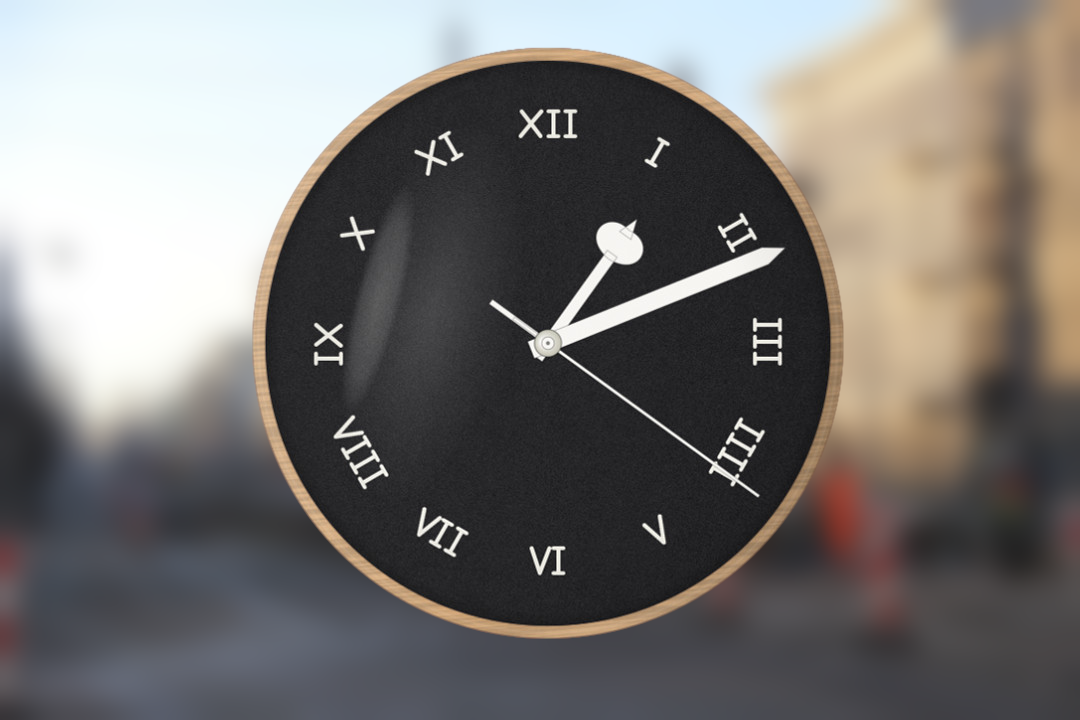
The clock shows 1.11.21
